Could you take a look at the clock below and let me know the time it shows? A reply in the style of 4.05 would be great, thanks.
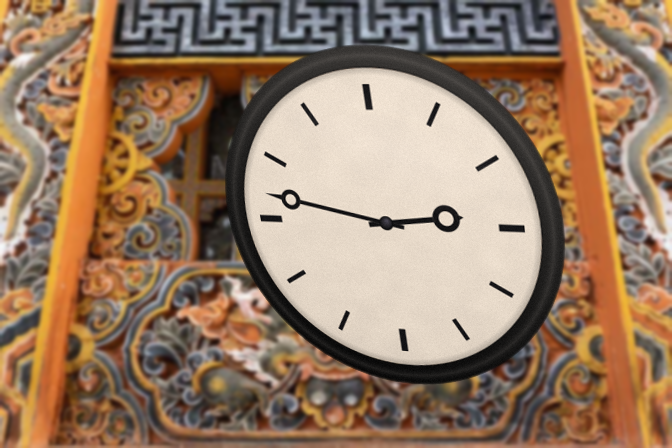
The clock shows 2.47
